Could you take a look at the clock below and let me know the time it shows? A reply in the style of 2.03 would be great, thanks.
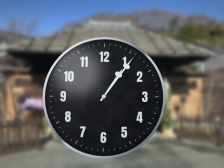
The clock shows 1.06
